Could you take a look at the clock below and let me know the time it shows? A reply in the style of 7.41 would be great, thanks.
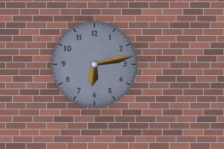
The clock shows 6.13
